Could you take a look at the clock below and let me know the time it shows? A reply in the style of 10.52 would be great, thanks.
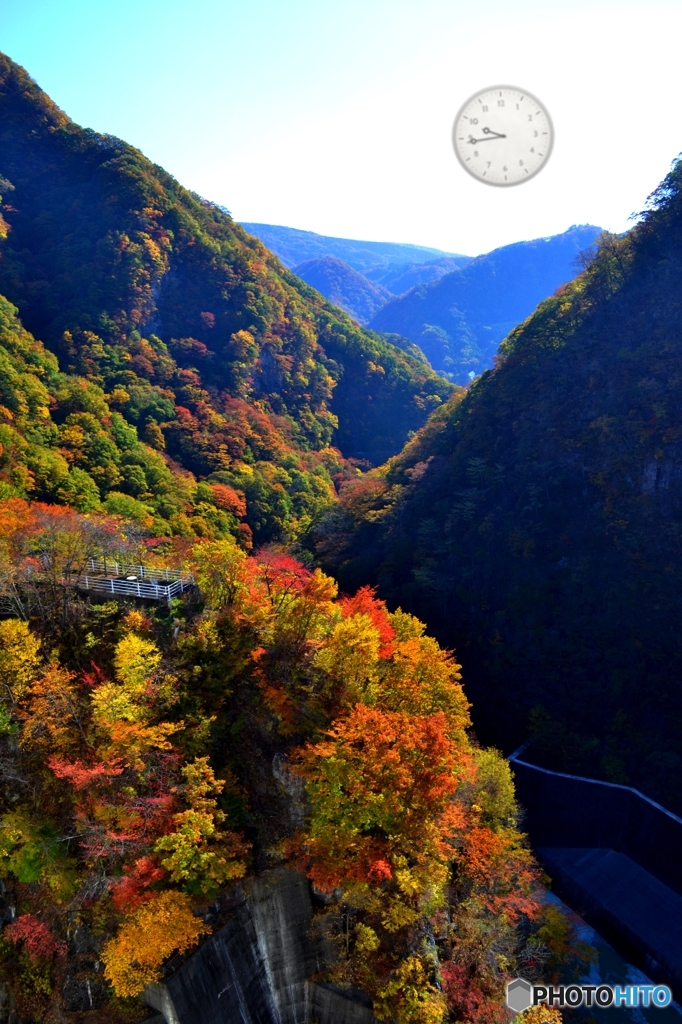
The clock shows 9.44
